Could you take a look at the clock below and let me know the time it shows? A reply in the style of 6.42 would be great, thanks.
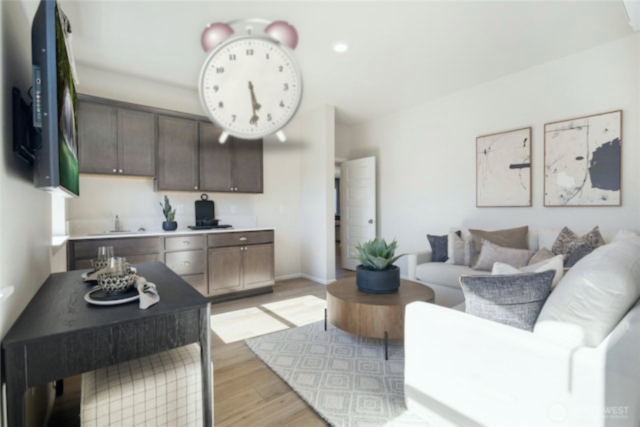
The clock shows 5.29
